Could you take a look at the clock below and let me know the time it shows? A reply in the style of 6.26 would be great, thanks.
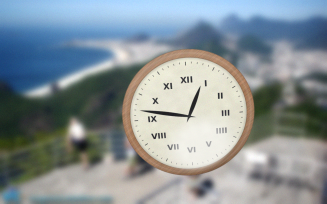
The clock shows 12.47
